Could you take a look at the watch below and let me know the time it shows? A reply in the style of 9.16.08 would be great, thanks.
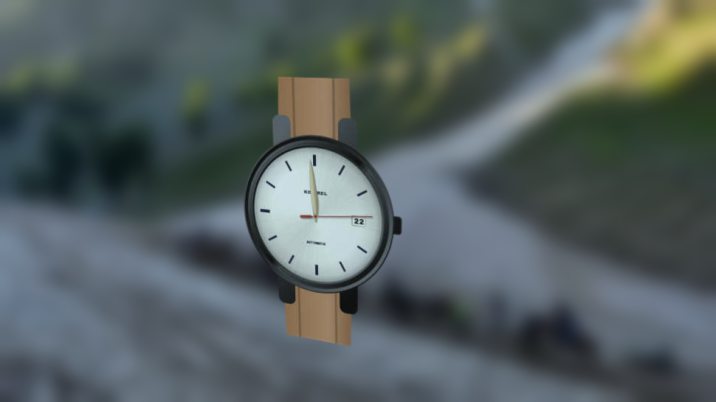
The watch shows 11.59.14
